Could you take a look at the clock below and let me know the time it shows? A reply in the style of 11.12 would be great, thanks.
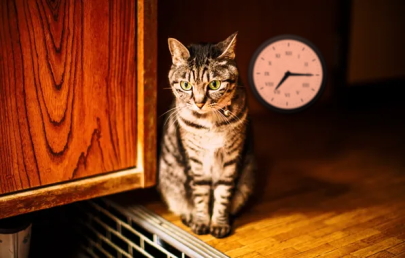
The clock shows 7.15
